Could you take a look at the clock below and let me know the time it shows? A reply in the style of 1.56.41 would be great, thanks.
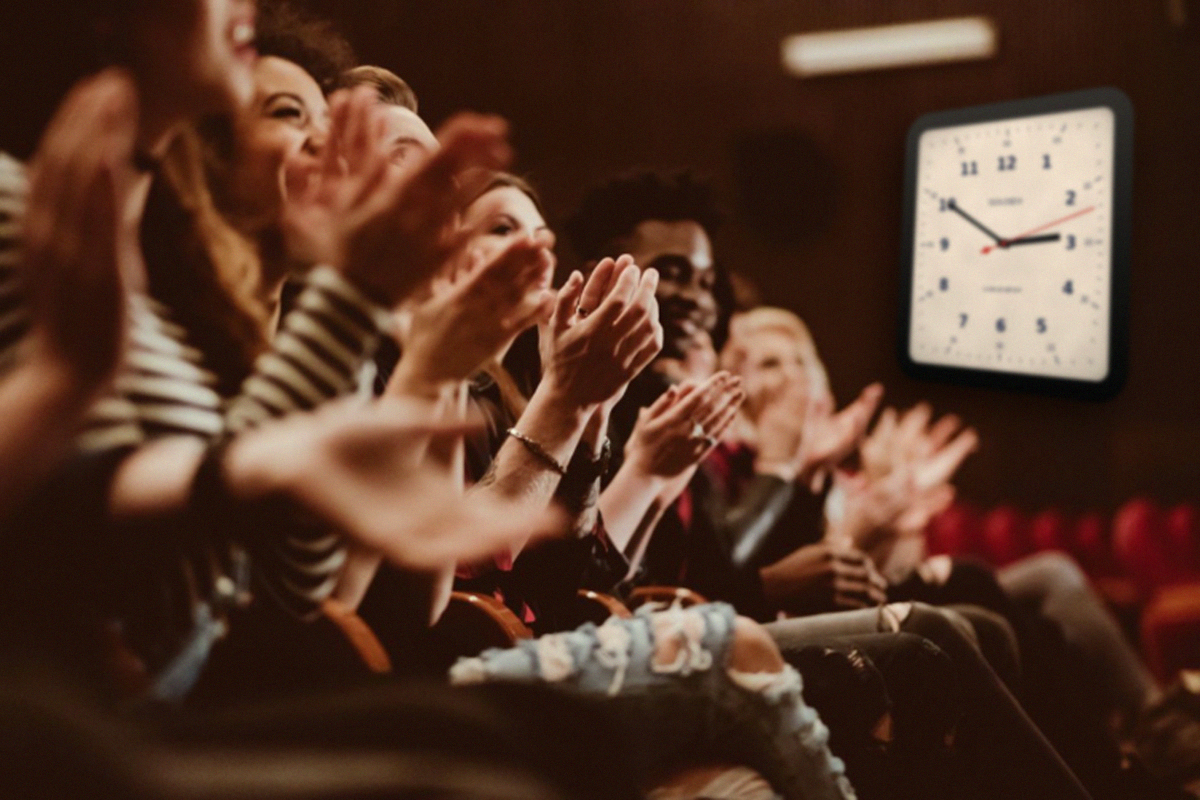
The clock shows 2.50.12
